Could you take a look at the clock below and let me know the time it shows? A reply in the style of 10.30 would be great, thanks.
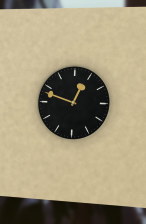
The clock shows 12.48
